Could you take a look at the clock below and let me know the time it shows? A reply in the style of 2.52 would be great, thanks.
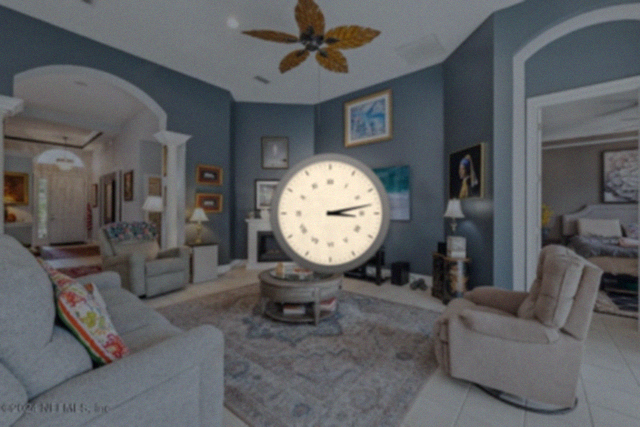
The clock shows 3.13
